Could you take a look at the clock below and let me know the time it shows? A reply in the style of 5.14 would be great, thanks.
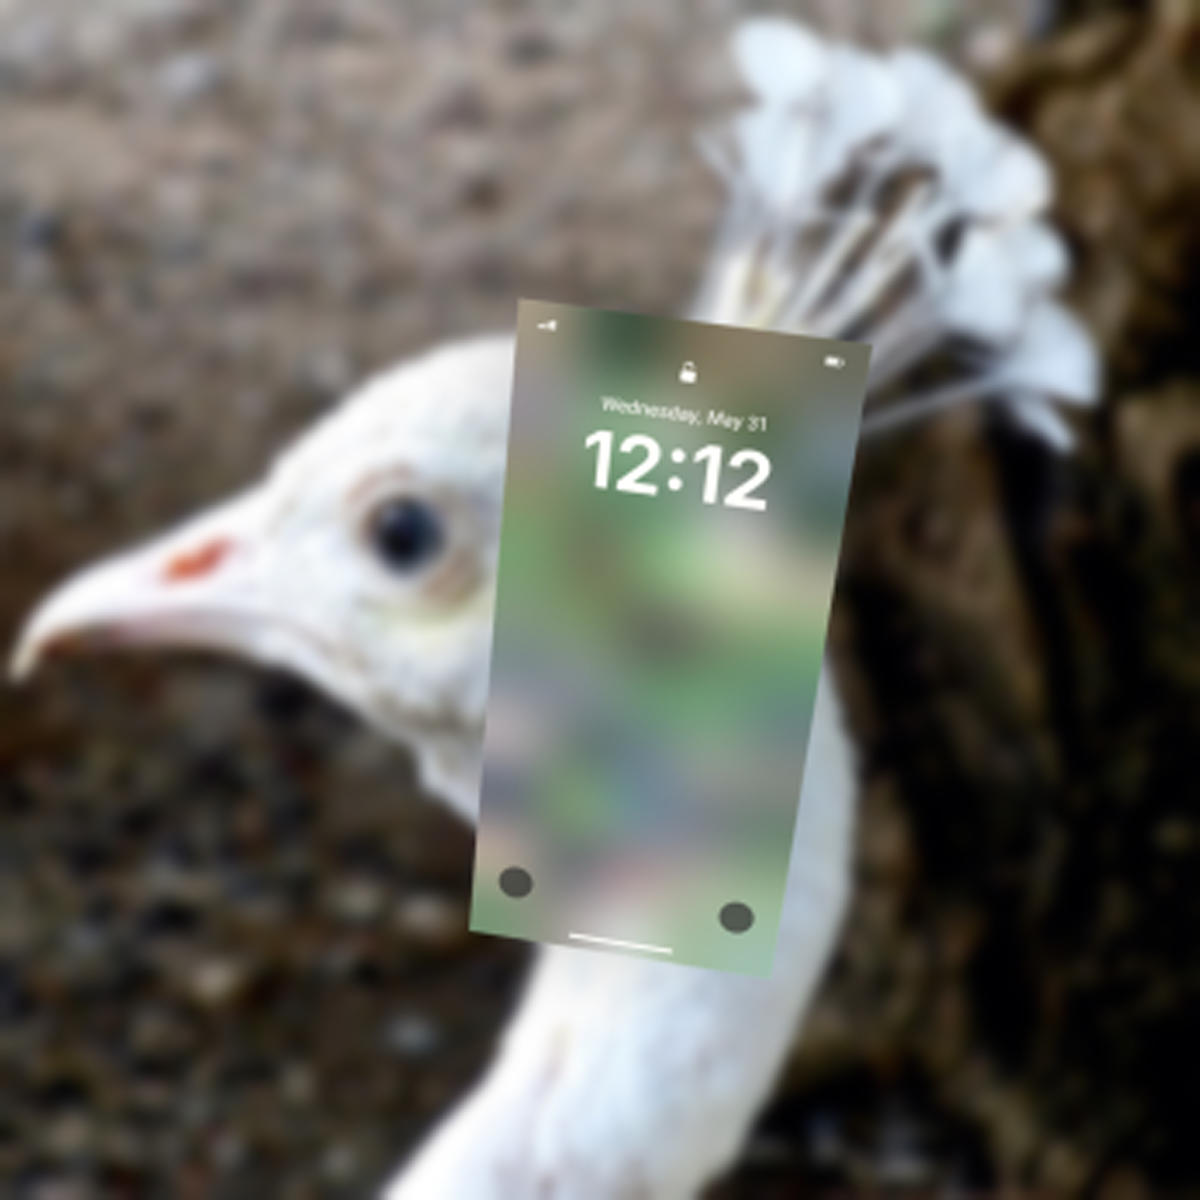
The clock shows 12.12
